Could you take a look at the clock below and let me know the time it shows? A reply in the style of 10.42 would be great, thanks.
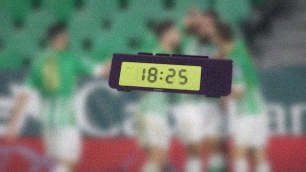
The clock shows 18.25
